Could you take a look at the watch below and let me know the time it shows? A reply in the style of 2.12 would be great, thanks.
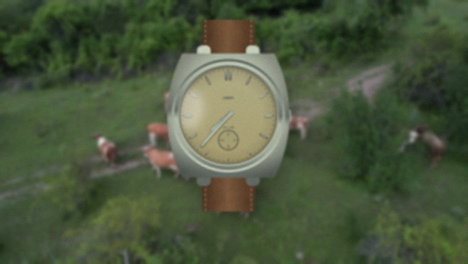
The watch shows 7.37
